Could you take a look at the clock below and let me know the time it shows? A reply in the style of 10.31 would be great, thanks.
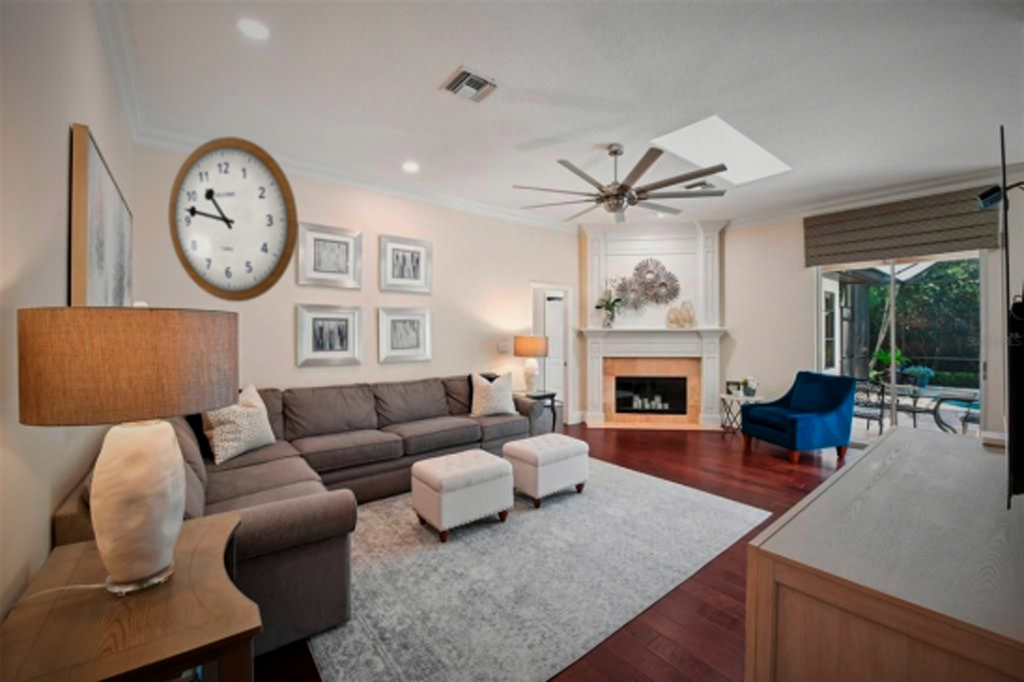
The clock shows 10.47
